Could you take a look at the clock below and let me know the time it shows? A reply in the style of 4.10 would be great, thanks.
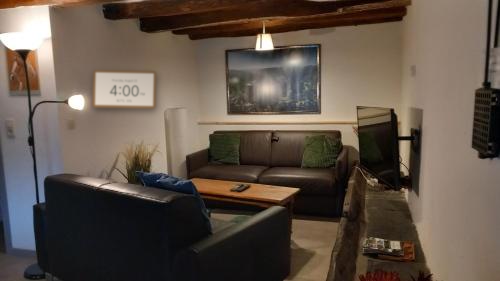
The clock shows 4.00
